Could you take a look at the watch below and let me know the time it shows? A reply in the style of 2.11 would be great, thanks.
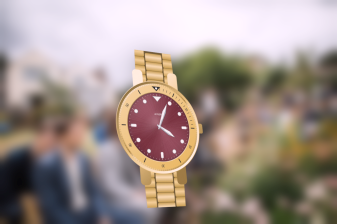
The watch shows 4.04
